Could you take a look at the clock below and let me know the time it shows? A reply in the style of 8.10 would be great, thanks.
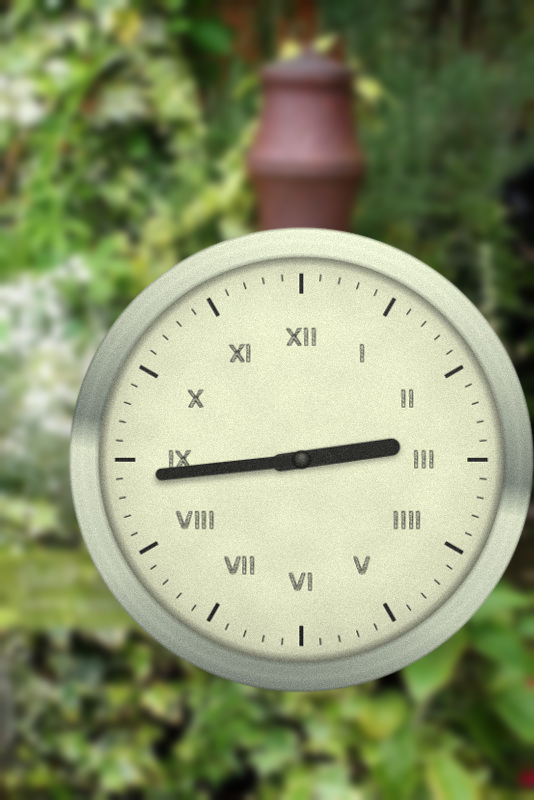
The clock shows 2.44
